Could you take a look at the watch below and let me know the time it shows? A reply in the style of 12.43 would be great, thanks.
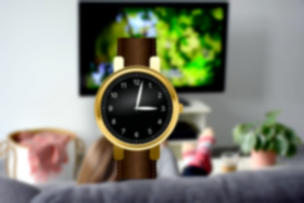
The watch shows 3.02
